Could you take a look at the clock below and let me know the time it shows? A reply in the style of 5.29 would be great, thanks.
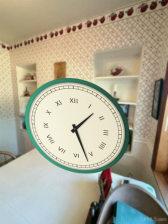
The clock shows 1.27
